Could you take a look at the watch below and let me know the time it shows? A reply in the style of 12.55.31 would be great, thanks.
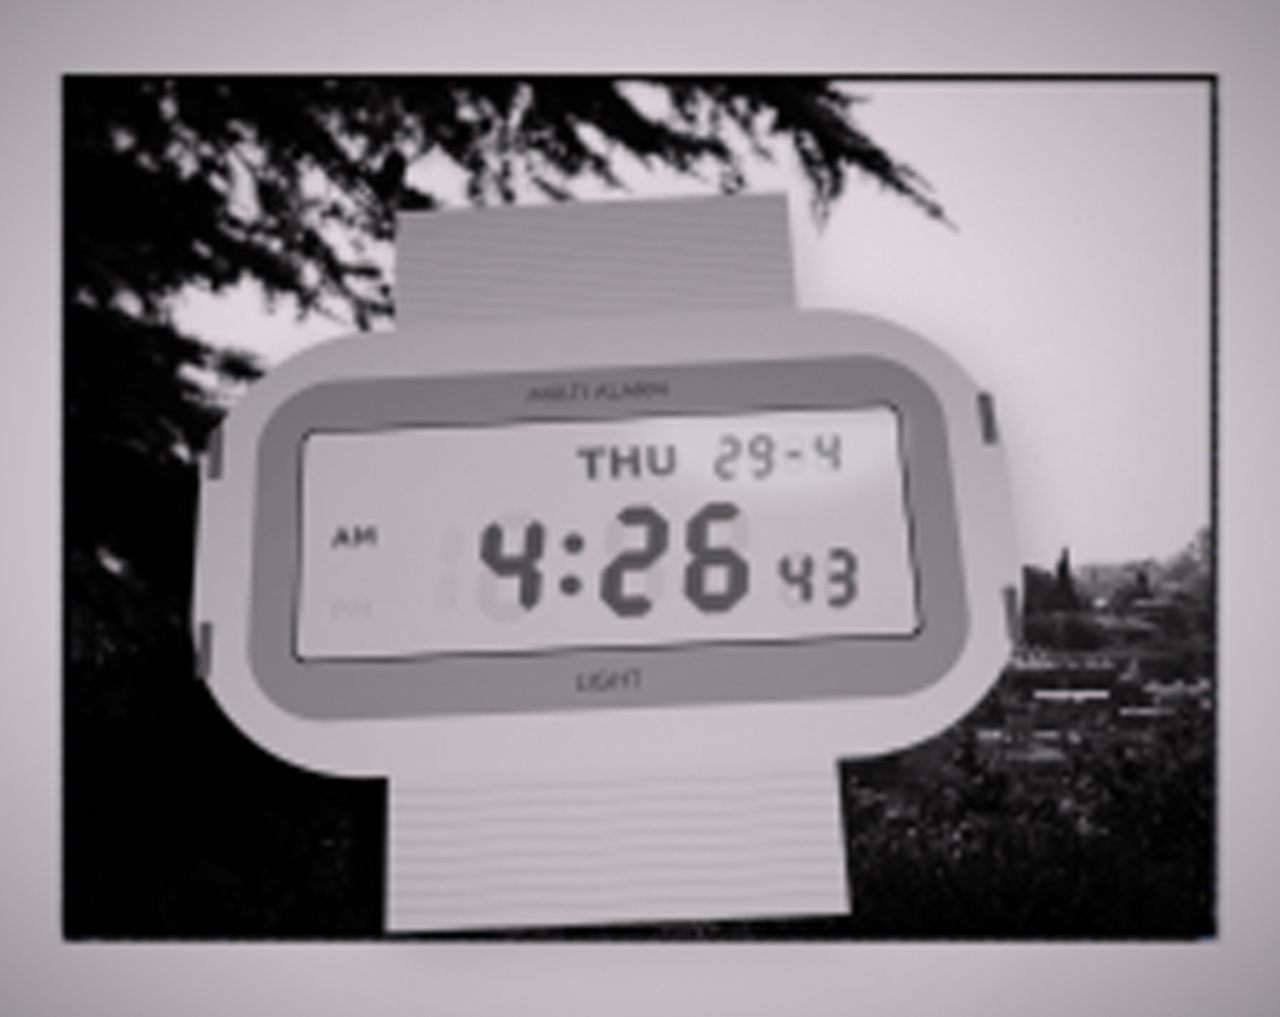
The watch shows 4.26.43
